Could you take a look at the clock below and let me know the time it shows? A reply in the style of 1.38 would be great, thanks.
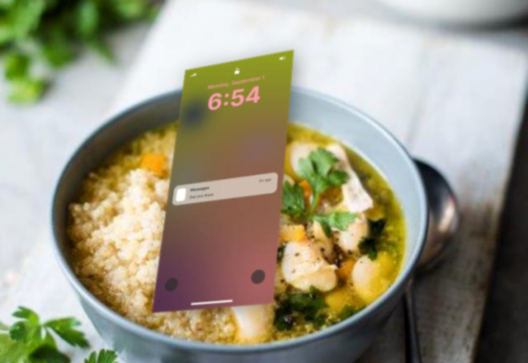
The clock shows 6.54
